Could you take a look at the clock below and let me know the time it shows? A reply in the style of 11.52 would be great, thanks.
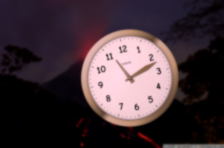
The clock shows 11.12
